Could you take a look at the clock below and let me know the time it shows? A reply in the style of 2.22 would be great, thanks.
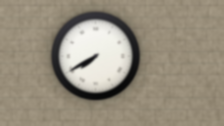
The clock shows 7.40
